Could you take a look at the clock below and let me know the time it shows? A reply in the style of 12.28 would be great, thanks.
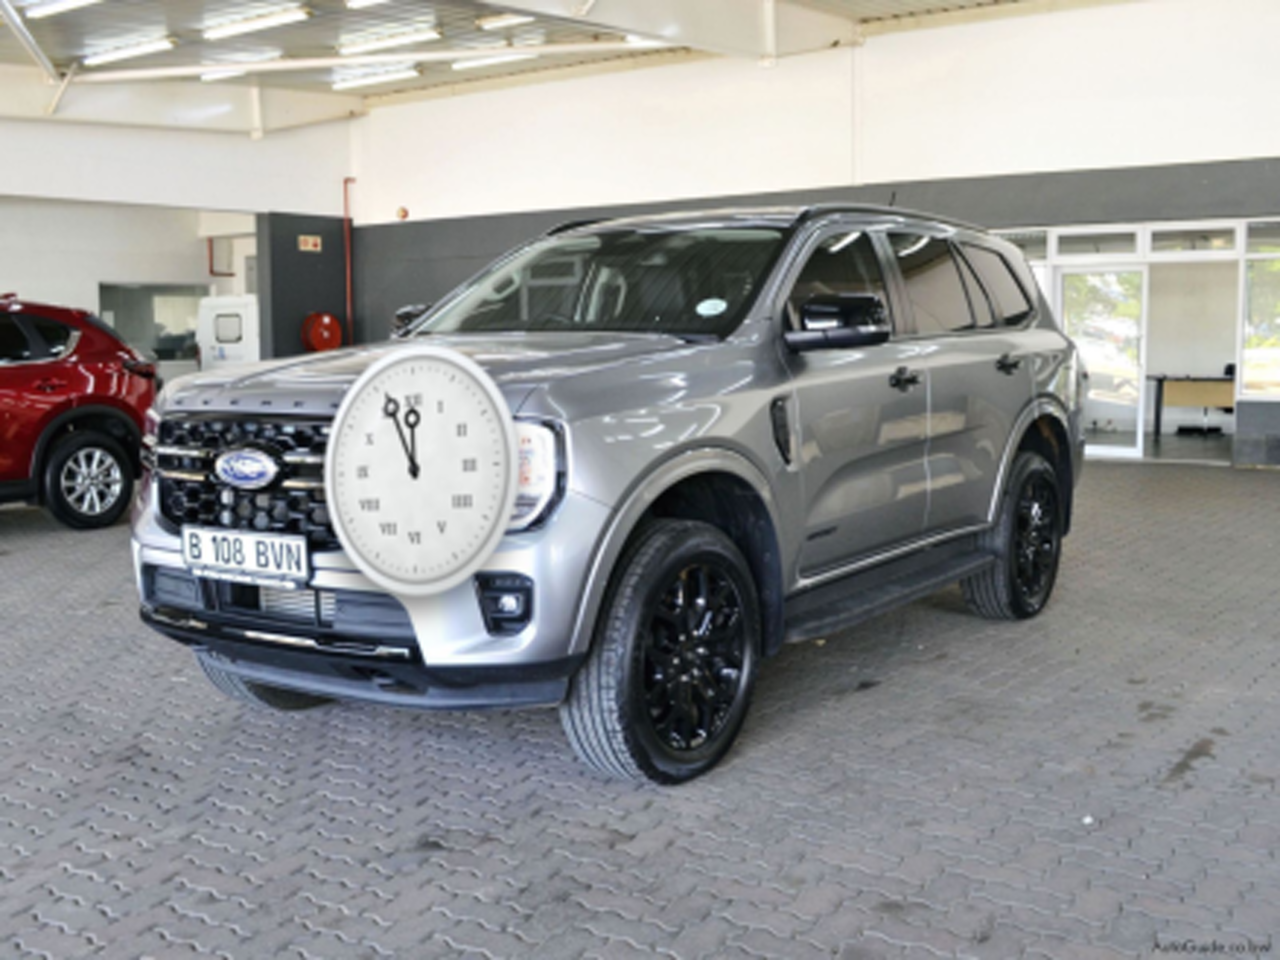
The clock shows 11.56
